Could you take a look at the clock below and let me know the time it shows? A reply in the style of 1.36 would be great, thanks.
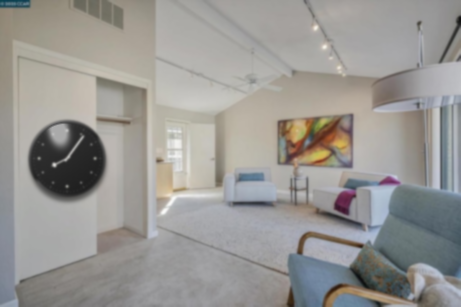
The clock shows 8.06
